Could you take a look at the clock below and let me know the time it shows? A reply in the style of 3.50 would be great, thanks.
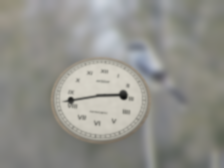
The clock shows 2.42
